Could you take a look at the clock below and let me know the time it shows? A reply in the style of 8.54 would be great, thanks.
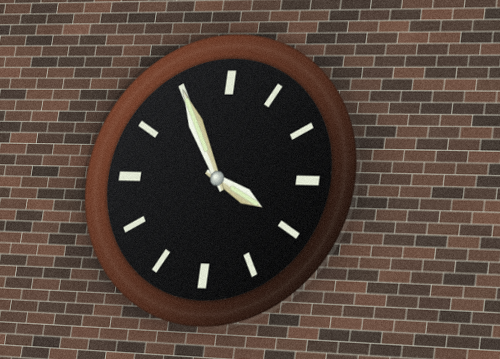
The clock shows 3.55
